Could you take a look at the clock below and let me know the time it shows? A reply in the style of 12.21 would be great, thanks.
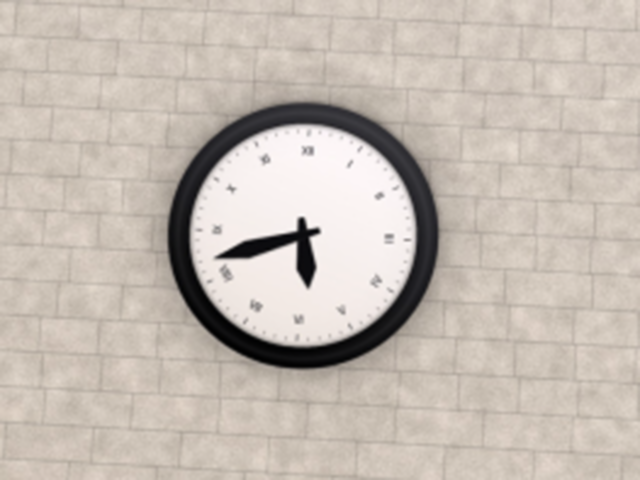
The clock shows 5.42
